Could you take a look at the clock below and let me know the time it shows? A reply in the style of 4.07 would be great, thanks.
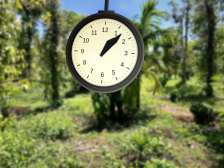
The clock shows 1.07
